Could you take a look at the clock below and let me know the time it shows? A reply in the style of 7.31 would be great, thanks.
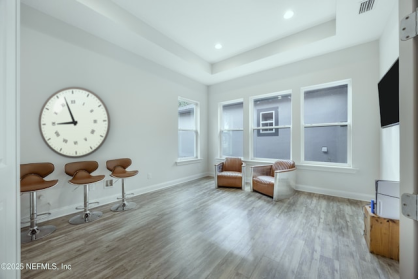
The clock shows 8.57
